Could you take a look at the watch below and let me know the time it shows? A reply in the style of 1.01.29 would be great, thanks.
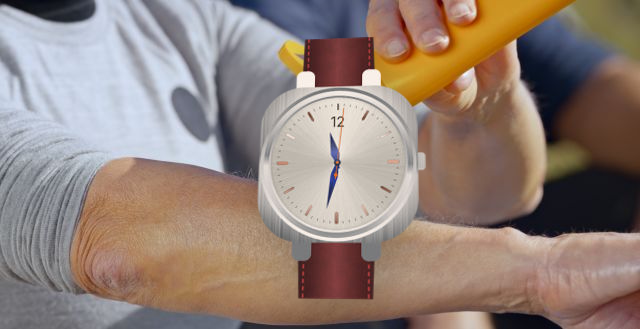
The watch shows 11.32.01
